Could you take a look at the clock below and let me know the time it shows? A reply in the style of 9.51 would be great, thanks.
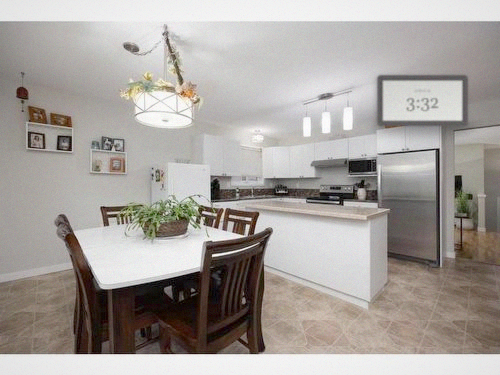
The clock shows 3.32
